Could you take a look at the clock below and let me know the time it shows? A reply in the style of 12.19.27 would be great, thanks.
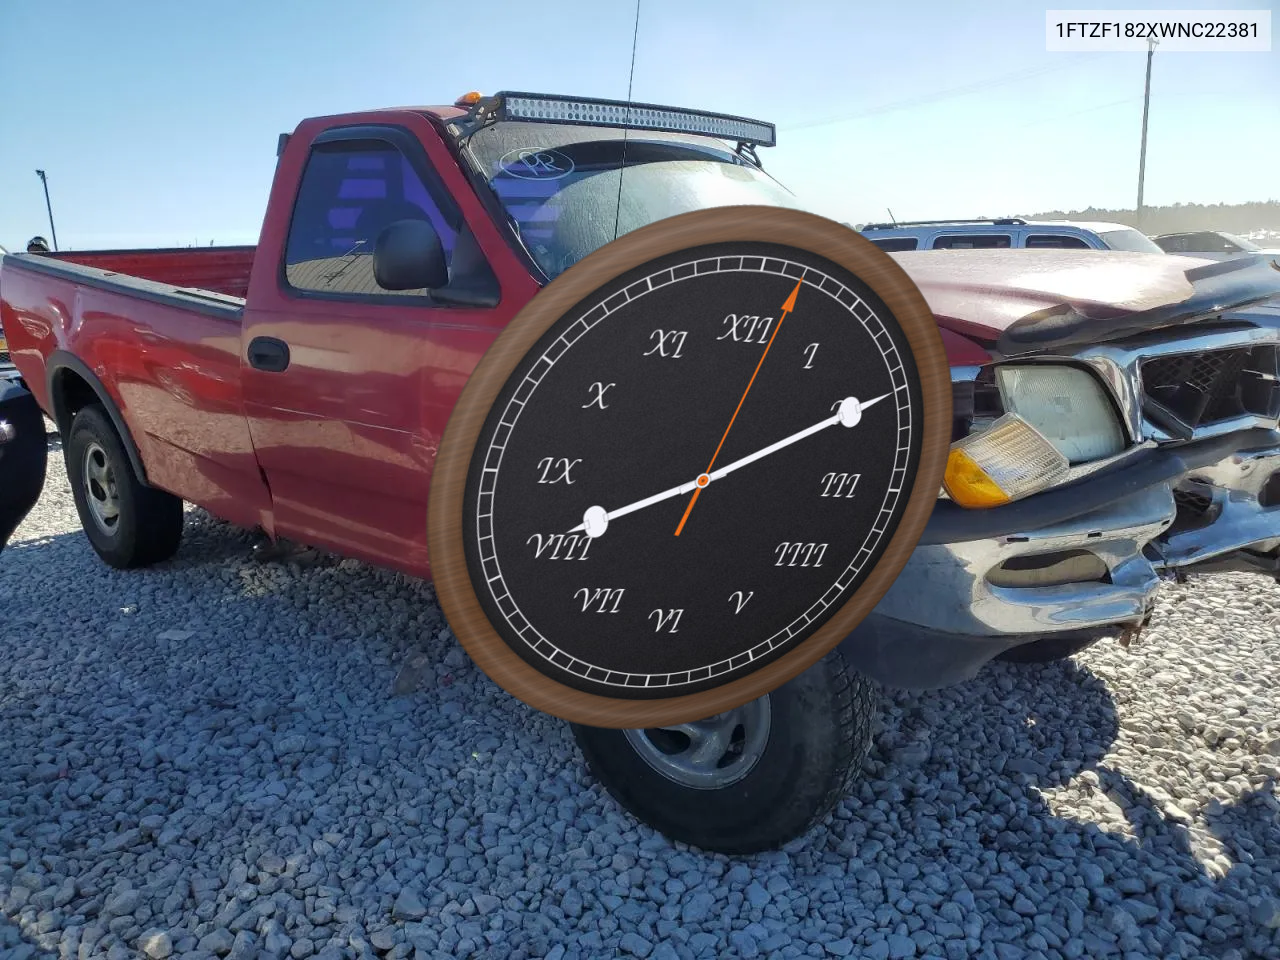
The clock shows 8.10.02
